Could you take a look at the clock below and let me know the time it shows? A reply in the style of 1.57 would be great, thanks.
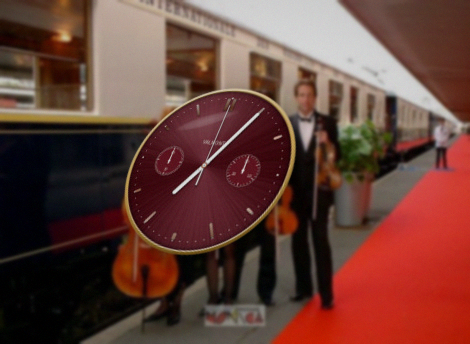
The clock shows 7.05
